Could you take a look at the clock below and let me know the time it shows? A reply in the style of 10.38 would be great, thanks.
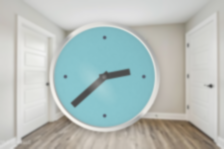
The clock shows 2.38
